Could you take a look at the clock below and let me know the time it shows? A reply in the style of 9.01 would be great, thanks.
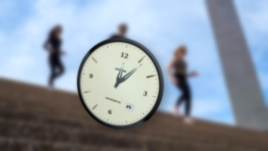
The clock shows 12.06
